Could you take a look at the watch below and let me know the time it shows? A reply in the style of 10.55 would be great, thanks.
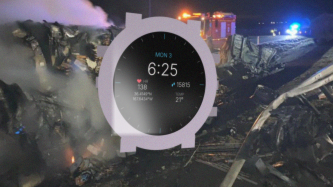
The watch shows 6.25
